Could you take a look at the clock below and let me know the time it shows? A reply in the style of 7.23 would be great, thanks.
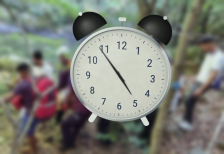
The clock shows 4.54
